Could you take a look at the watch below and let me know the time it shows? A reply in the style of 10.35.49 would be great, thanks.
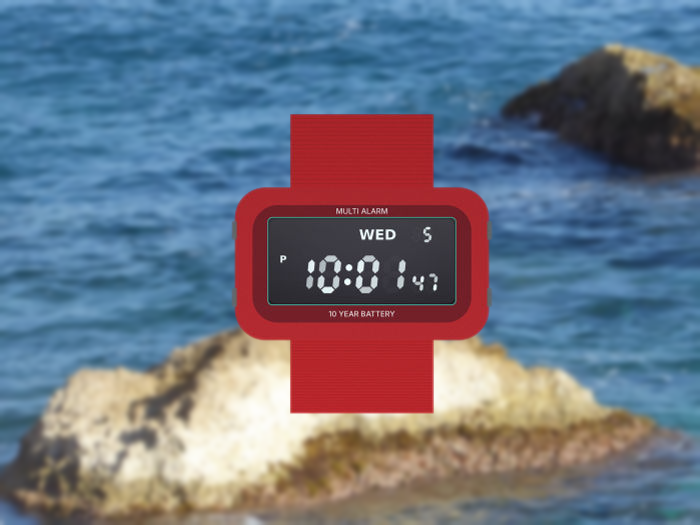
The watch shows 10.01.47
